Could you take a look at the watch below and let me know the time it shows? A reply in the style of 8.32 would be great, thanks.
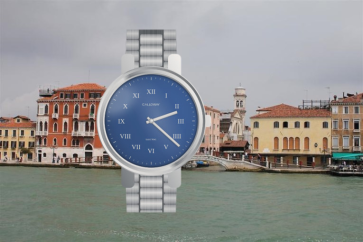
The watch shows 2.22
